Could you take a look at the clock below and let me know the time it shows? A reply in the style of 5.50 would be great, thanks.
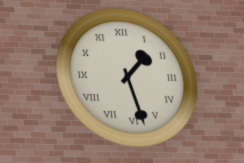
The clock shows 1.28
